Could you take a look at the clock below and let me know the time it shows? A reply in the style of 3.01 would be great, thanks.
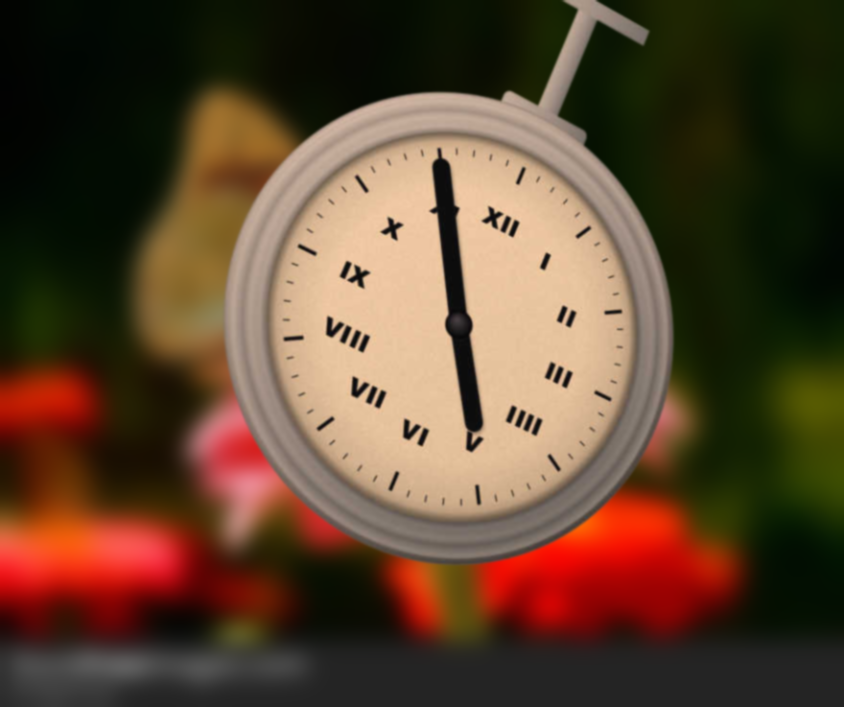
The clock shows 4.55
